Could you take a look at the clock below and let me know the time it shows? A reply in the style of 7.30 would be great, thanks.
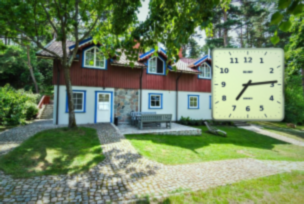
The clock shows 7.14
